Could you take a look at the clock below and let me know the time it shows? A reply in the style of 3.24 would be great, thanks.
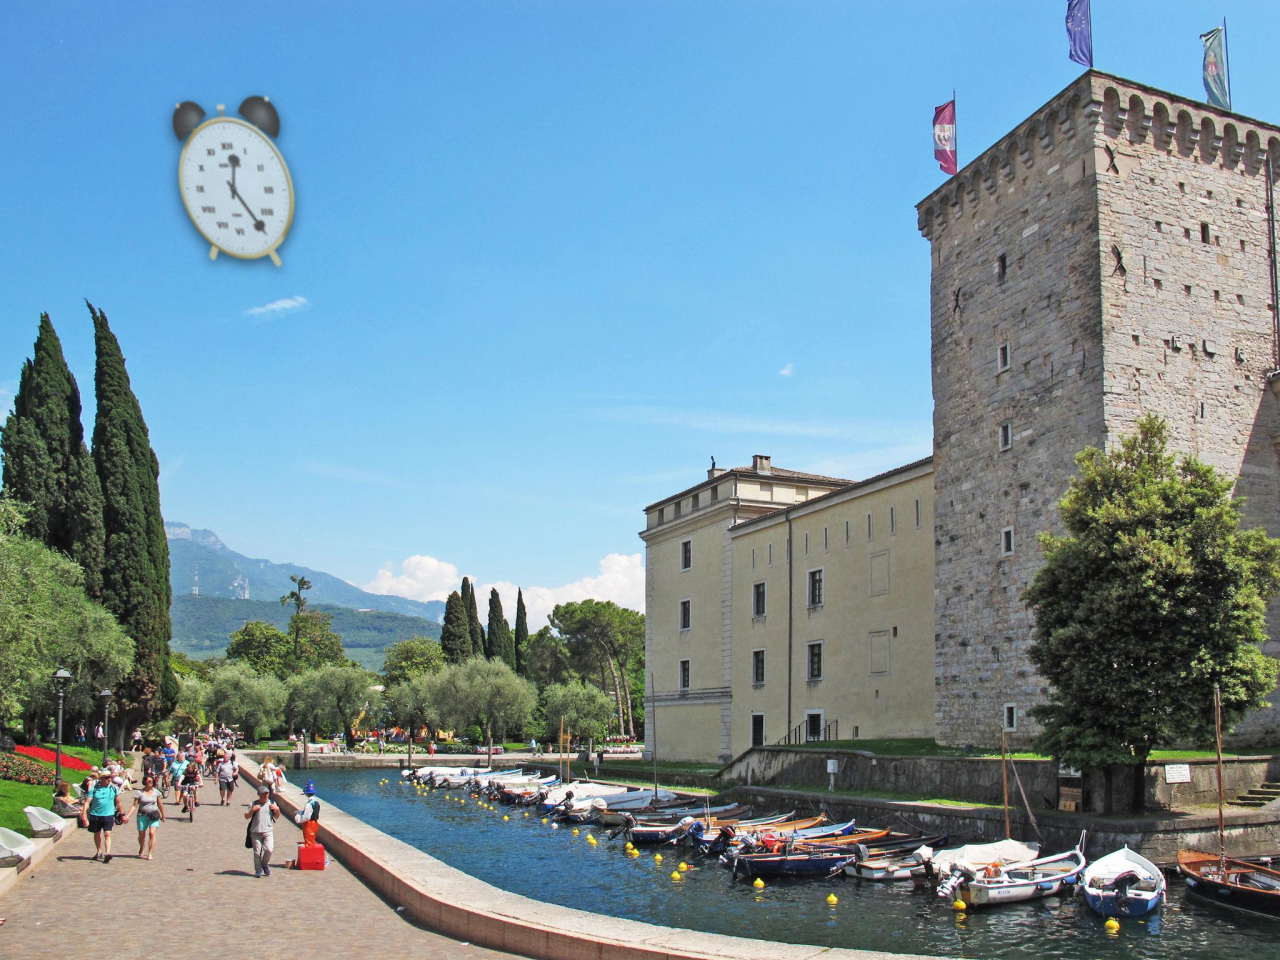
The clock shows 12.24
